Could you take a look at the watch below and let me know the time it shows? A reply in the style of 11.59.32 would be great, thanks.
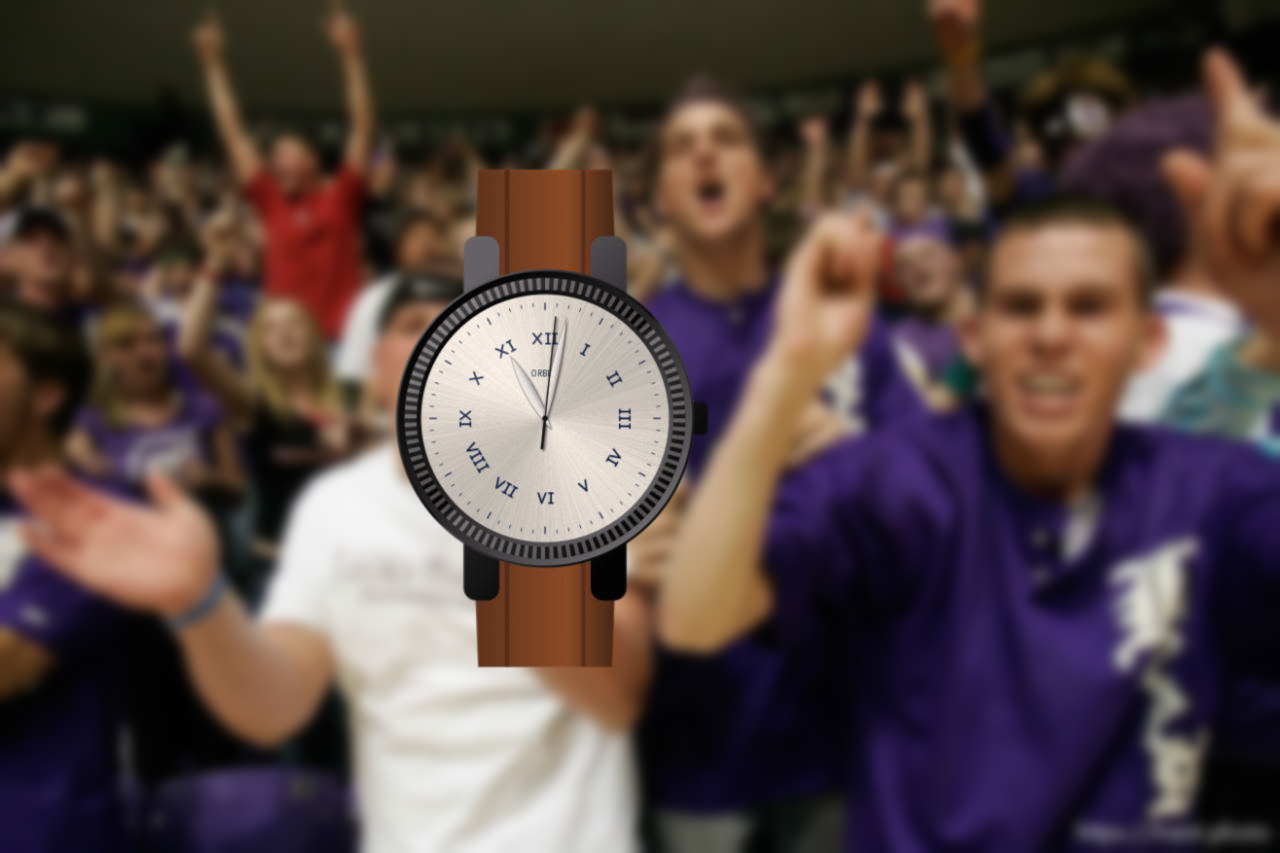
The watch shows 11.02.01
